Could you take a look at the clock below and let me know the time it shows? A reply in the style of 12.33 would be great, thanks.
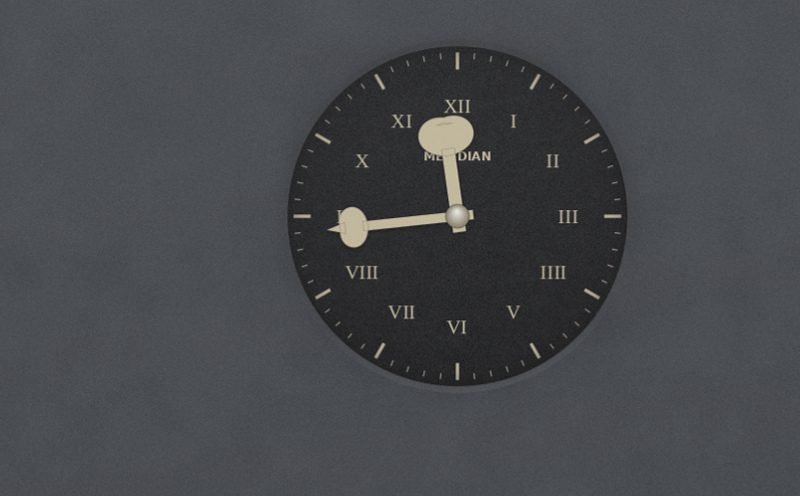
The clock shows 11.44
